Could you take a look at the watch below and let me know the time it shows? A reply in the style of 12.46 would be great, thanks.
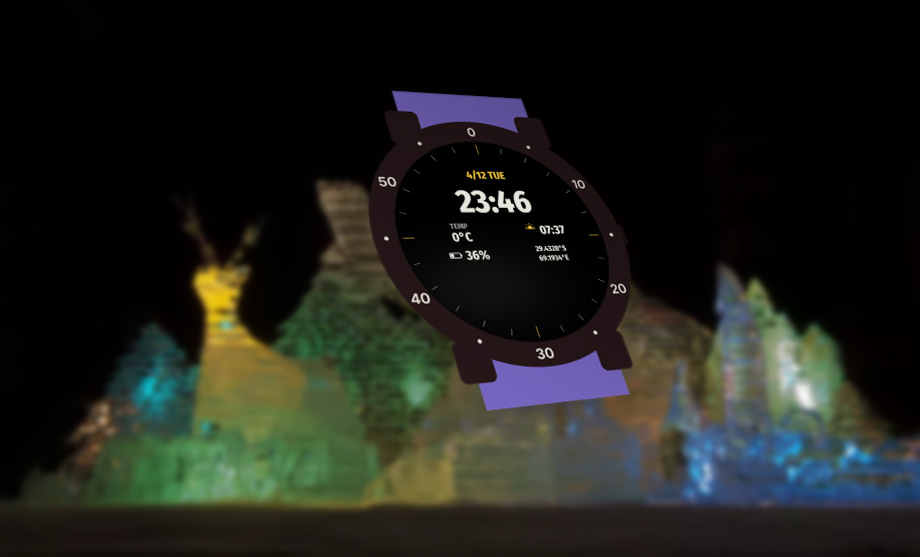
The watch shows 23.46
